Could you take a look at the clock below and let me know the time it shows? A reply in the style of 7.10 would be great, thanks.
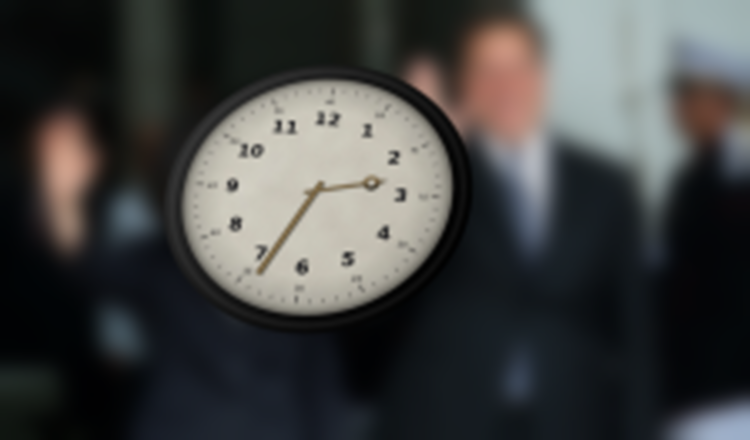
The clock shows 2.34
